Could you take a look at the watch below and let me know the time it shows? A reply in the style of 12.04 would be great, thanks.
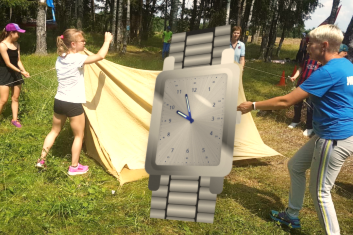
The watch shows 9.57
